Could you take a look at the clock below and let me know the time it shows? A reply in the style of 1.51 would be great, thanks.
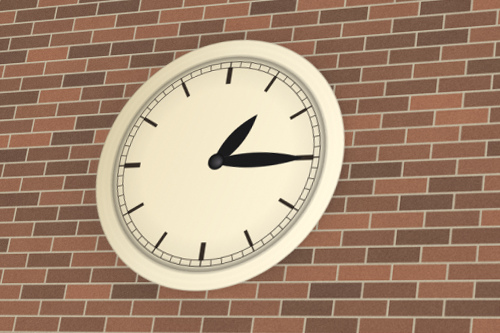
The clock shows 1.15
